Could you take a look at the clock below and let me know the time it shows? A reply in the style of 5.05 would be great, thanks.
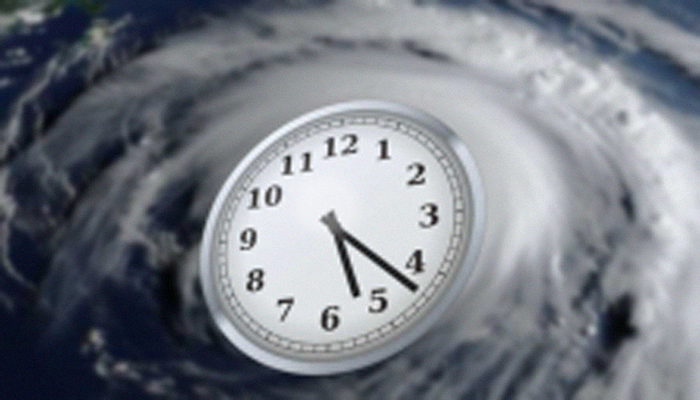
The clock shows 5.22
